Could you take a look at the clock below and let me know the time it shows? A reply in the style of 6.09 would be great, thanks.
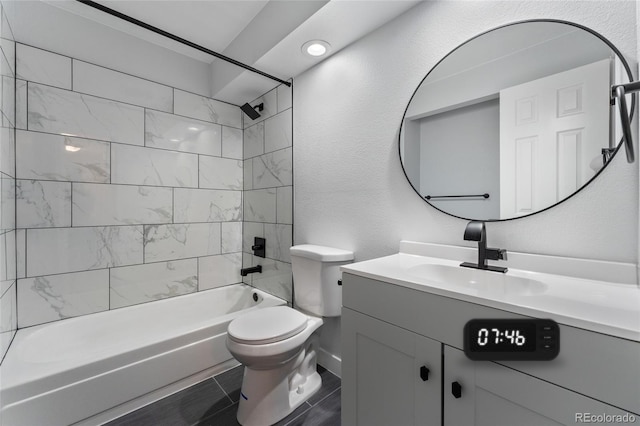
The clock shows 7.46
